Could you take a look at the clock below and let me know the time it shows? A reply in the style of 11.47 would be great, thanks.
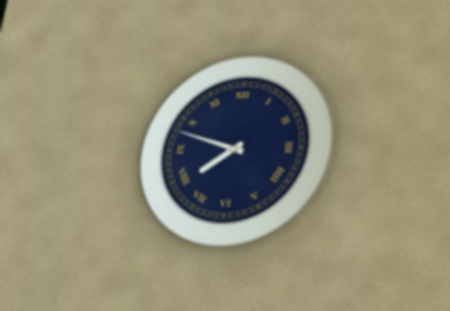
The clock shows 7.48
